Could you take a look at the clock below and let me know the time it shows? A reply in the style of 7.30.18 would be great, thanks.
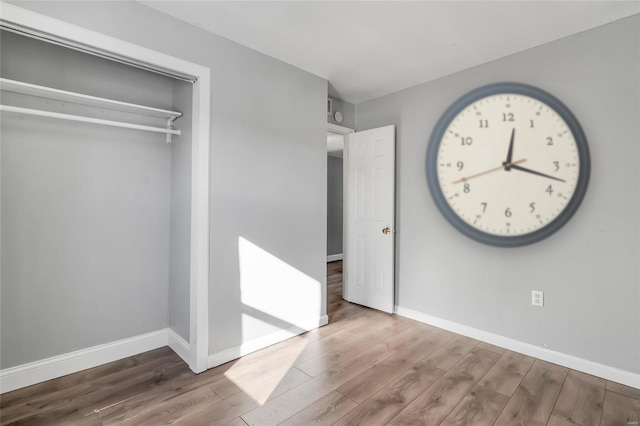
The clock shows 12.17.42
